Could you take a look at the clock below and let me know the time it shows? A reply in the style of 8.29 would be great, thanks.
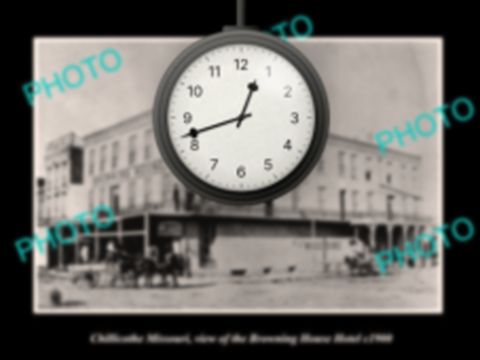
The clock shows 12.42
